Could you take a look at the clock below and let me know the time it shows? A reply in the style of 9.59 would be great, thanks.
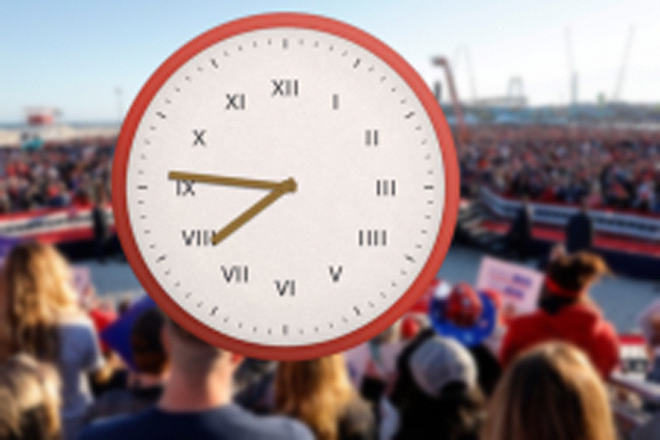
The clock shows 7.46
